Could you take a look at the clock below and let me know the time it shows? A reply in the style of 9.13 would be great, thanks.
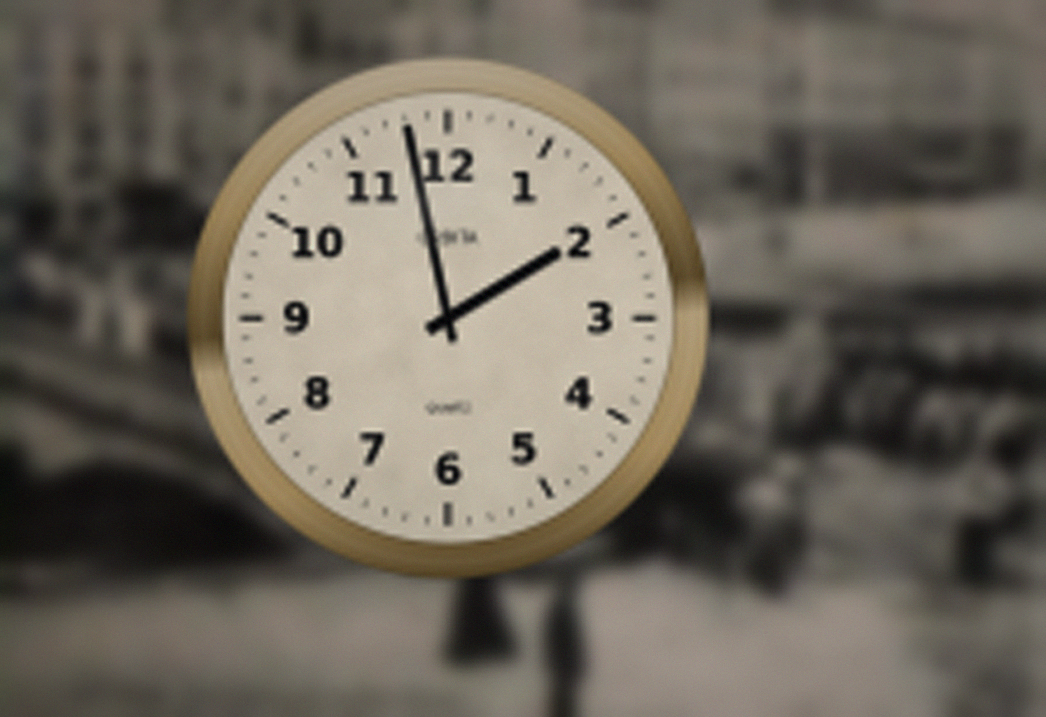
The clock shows 1.58
